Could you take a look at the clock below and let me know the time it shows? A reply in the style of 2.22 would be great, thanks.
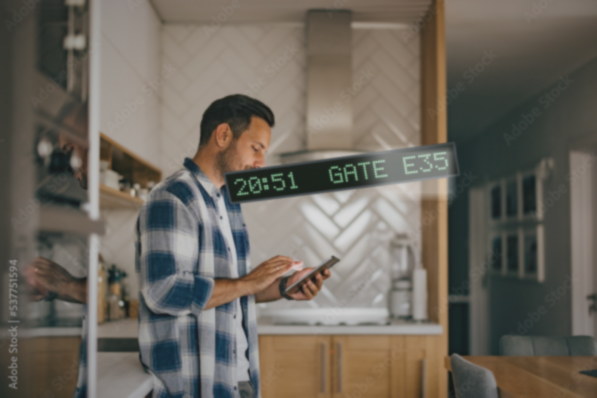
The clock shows 20.51
